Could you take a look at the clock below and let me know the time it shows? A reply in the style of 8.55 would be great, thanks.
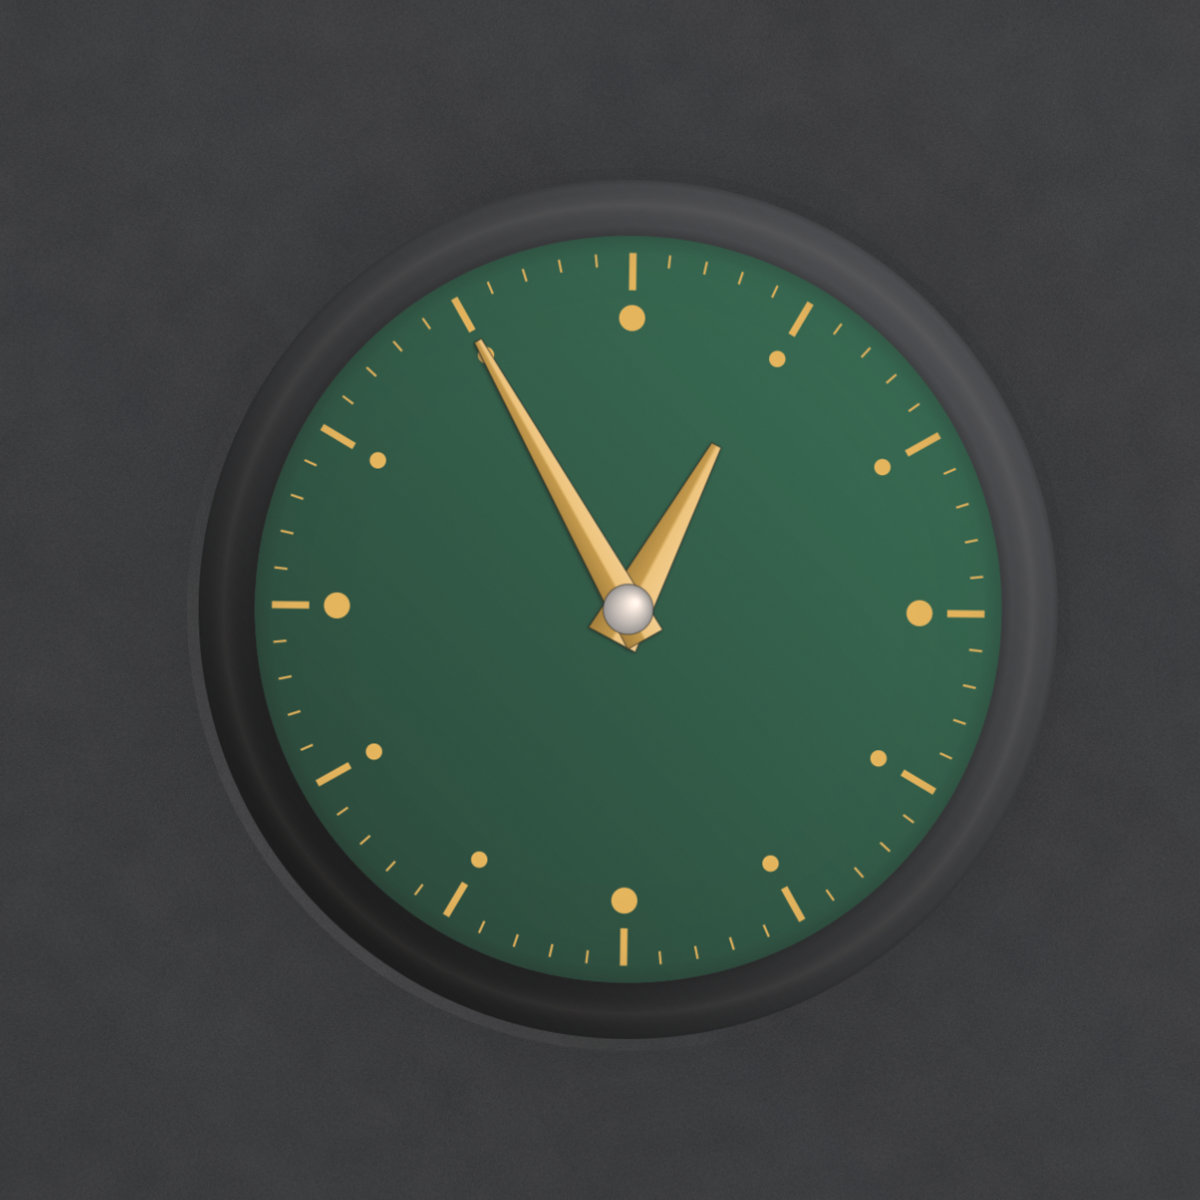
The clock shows 12.55
